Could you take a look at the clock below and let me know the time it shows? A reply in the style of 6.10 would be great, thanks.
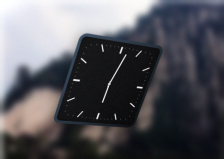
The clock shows 6.02
